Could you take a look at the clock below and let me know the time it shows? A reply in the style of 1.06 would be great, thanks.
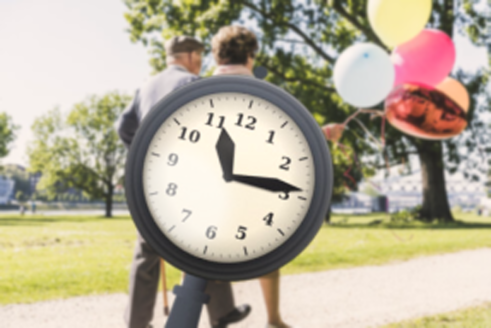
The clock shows 11.14
